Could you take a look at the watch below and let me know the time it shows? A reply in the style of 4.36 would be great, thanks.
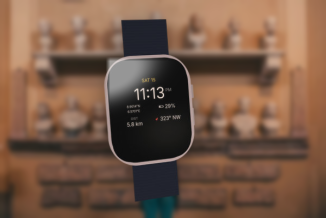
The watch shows 11.13
